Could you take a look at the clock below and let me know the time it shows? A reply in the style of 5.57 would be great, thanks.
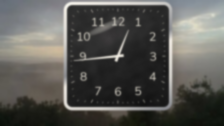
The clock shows 12.44
